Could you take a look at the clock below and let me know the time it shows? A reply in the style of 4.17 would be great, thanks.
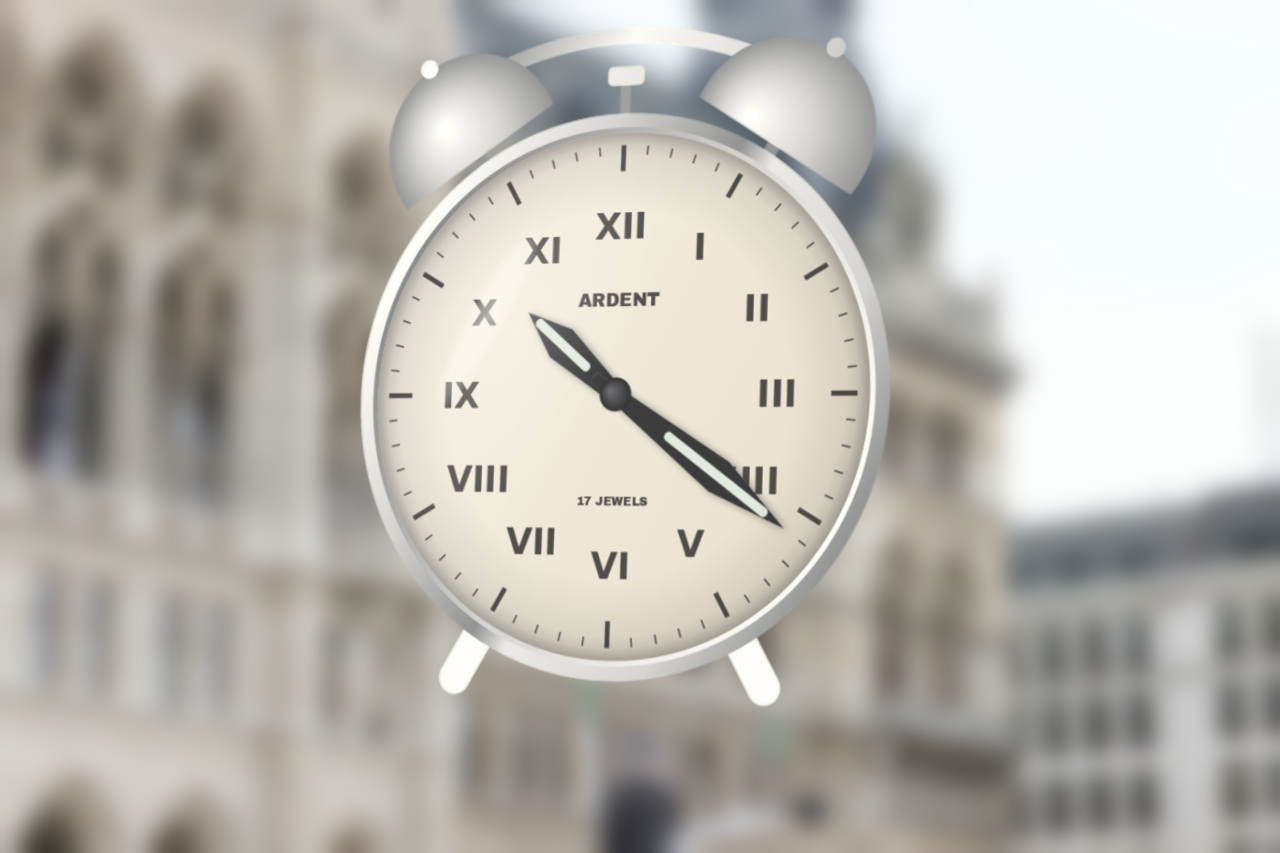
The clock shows 10.21
